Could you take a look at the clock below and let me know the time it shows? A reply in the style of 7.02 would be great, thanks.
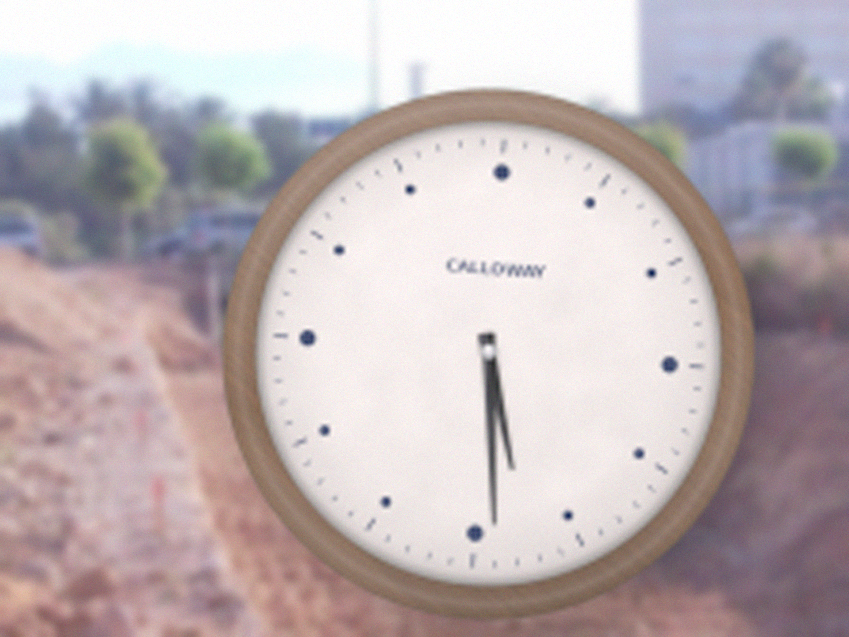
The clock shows 5.29
